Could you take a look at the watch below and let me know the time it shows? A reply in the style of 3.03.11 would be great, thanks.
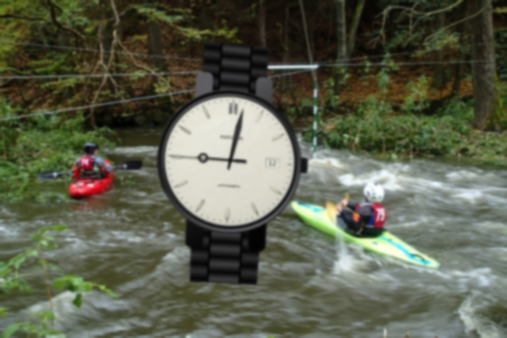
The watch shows 9.01.45
